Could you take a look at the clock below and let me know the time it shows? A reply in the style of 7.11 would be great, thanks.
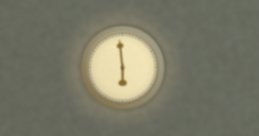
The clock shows 5.59
